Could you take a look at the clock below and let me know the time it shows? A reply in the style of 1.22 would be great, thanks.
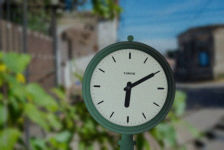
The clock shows 6.10
